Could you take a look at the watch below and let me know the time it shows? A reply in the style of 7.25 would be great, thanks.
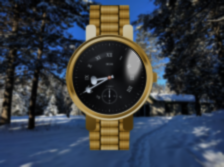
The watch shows 8.40
